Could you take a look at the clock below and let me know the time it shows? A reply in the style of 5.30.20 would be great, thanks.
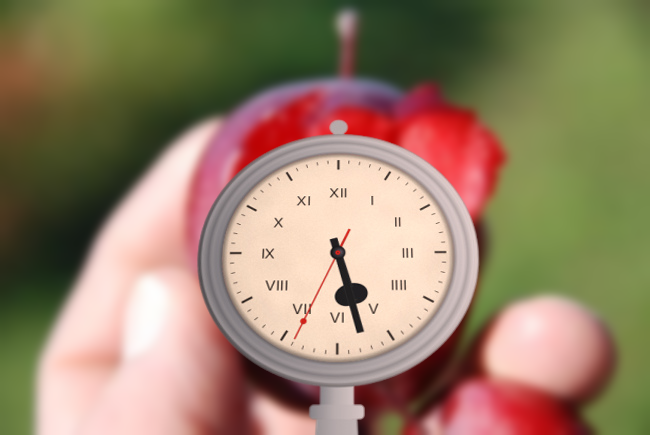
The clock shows 5.27.34
